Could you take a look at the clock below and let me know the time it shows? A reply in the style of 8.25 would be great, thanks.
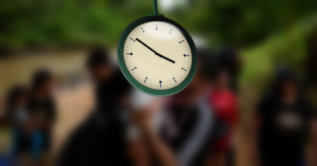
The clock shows 3.51
